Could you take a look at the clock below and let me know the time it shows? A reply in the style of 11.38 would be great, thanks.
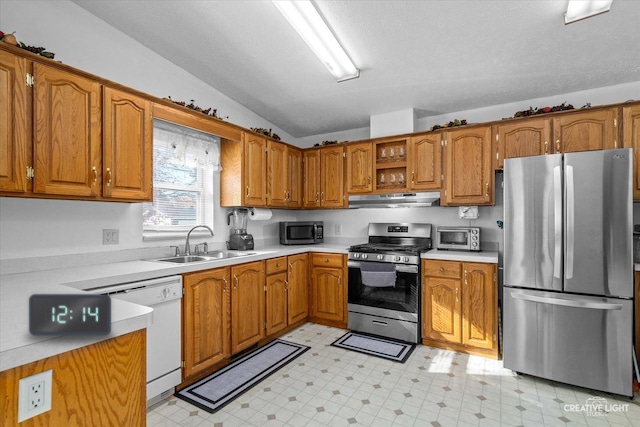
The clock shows 12.14
